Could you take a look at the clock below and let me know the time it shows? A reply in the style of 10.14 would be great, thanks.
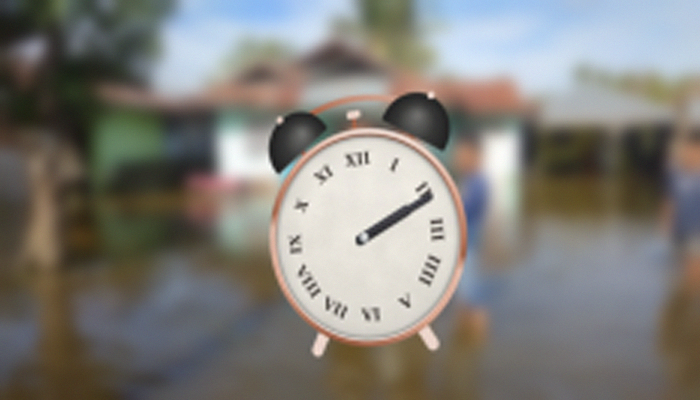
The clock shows 2.11
